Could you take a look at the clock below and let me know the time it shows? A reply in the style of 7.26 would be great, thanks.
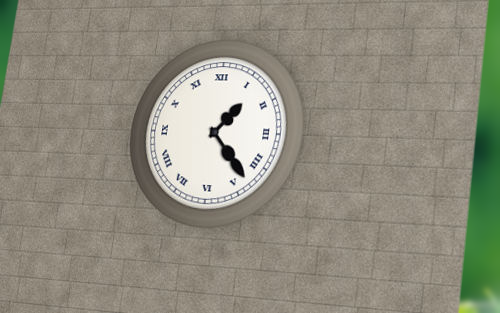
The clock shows 1.23
